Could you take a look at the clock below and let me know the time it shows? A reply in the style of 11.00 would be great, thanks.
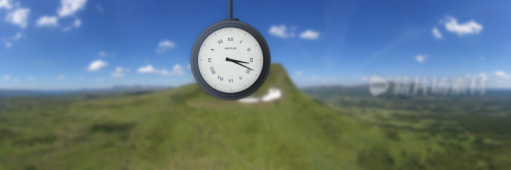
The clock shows 3.19
